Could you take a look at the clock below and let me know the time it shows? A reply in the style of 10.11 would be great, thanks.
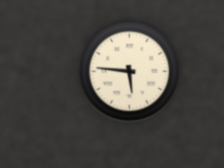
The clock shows 5.46
